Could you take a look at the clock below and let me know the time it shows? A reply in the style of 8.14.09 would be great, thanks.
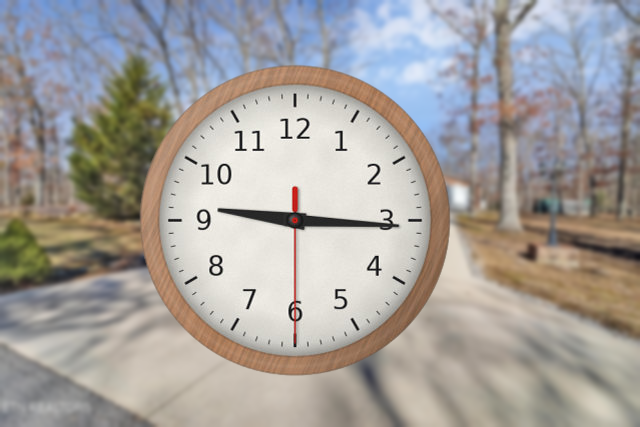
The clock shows 9.15.30
